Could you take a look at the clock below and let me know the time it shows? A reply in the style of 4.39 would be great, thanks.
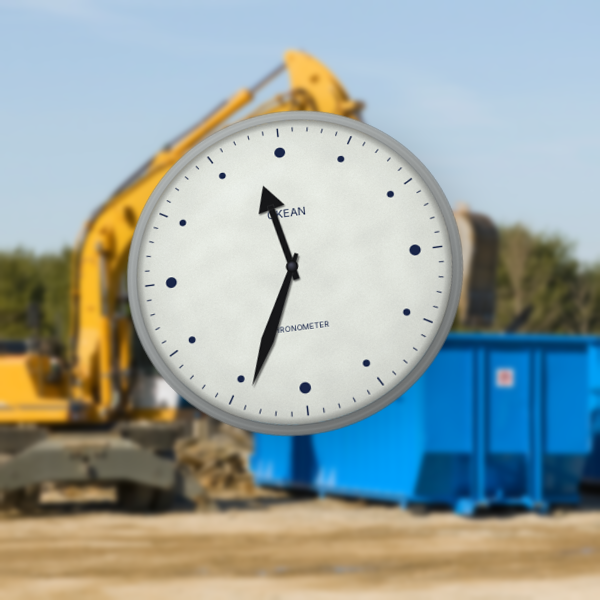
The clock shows 11.34
